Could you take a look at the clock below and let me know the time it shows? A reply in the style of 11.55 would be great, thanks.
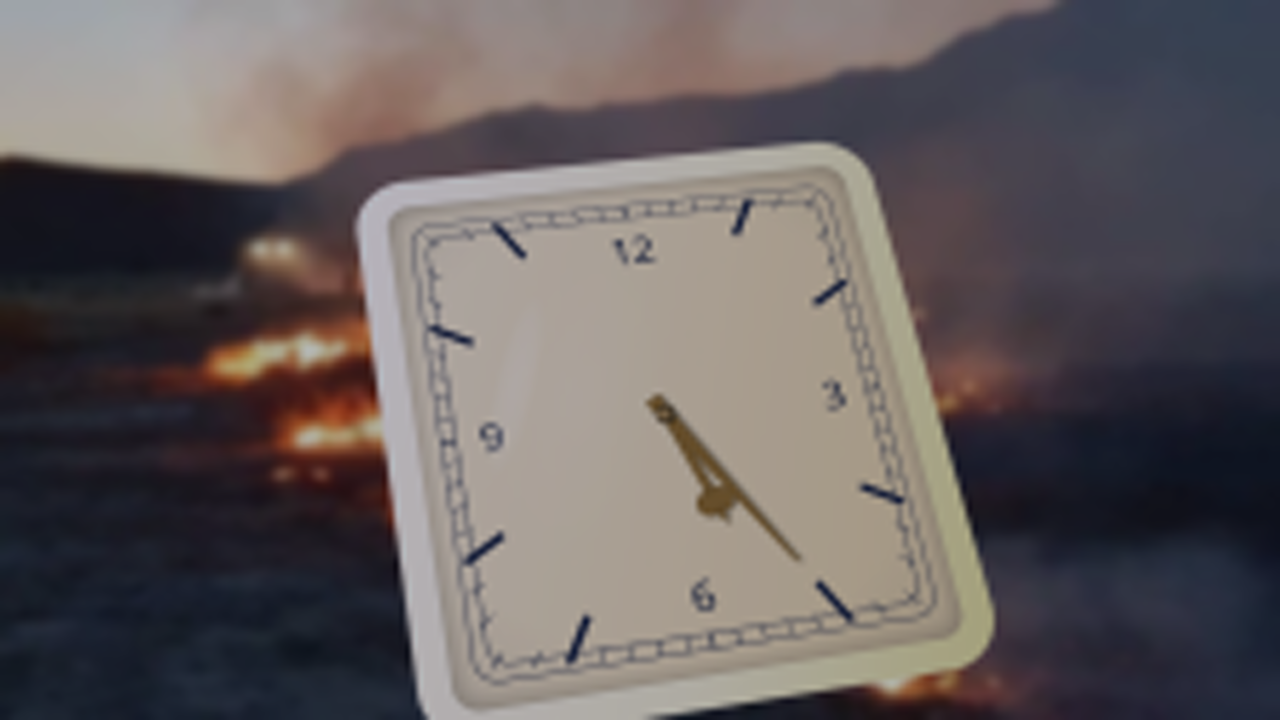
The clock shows 5.25
